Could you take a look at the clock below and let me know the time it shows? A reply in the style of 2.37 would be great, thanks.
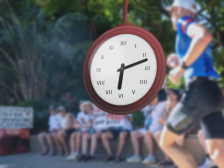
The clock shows 6.12
